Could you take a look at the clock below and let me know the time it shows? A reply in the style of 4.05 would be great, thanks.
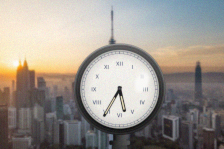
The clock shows 5.35
